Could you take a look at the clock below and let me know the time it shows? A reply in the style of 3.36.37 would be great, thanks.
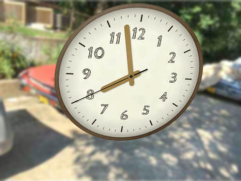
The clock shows 7.57.40
